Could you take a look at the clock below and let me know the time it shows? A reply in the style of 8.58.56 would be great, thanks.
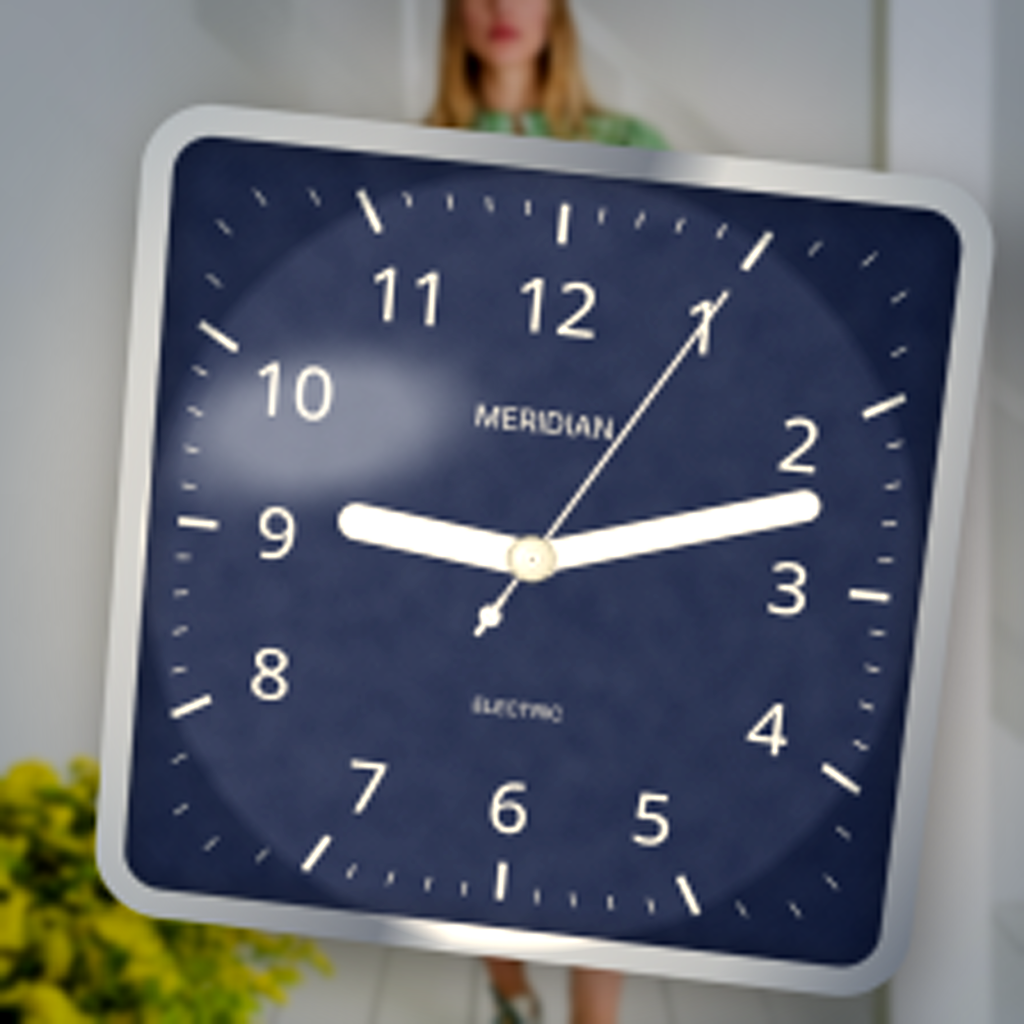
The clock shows 9.12.05
